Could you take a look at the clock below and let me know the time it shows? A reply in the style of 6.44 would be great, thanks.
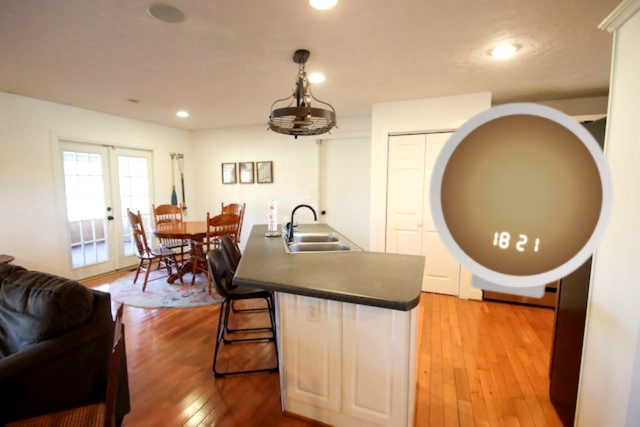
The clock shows 18.21
